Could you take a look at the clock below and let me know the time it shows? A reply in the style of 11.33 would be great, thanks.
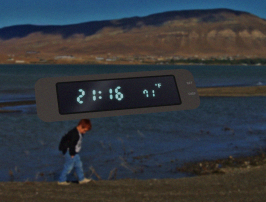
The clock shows 21.16
